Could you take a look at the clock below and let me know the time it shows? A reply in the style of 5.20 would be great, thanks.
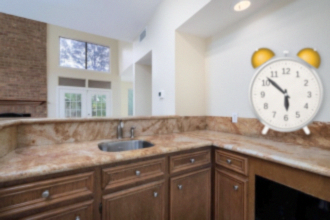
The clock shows 5.52
